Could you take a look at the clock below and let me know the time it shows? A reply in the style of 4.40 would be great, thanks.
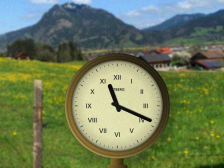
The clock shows 11.19
